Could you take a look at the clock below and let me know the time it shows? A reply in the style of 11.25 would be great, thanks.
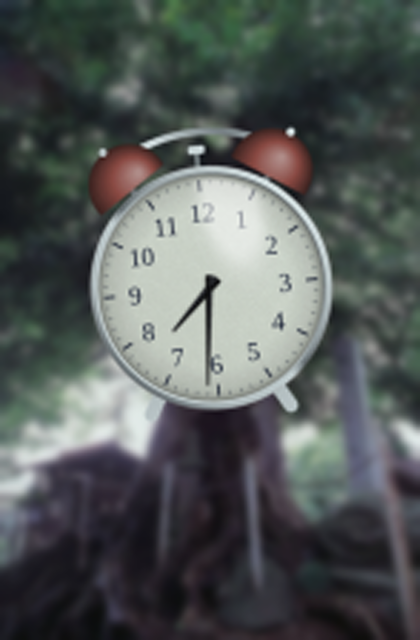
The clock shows 7.31
